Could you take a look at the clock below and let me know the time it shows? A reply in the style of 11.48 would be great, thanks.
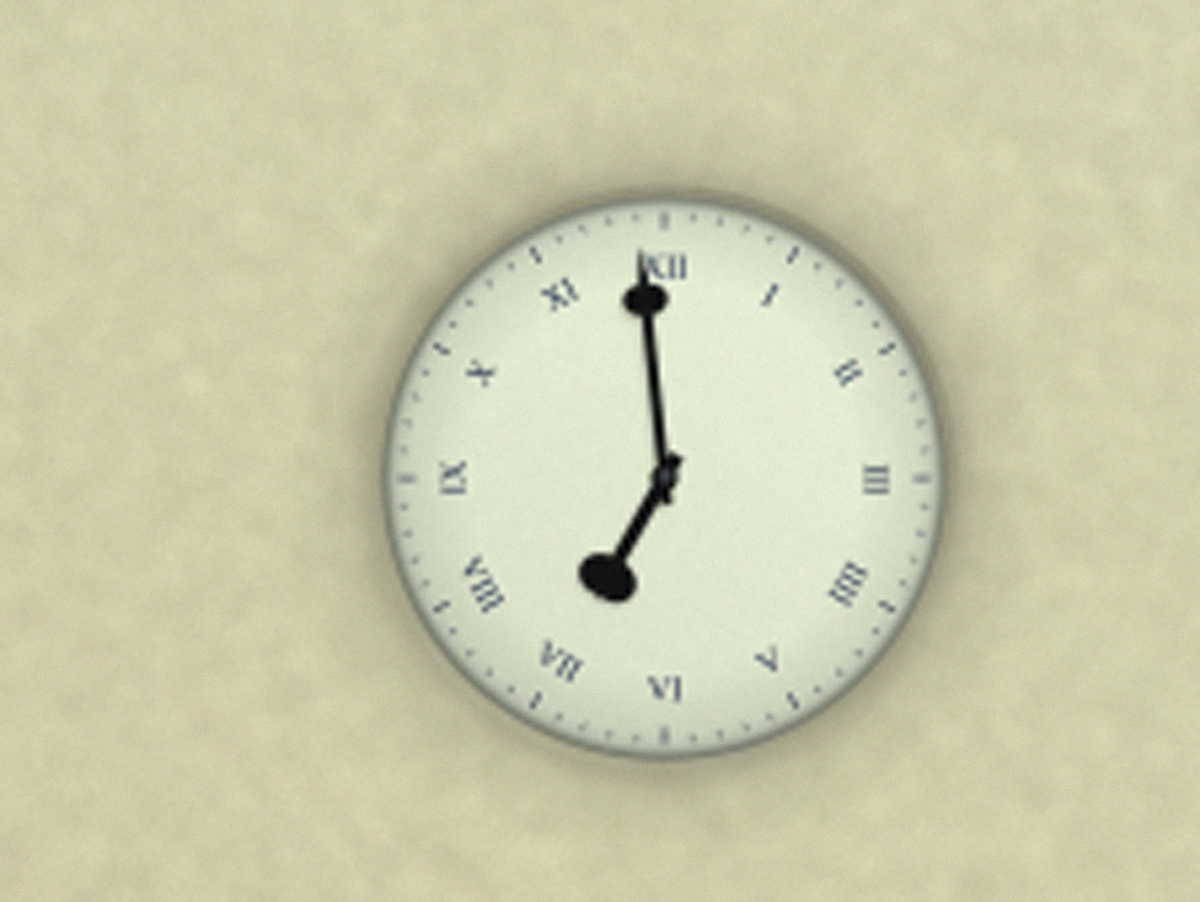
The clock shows 6.59
